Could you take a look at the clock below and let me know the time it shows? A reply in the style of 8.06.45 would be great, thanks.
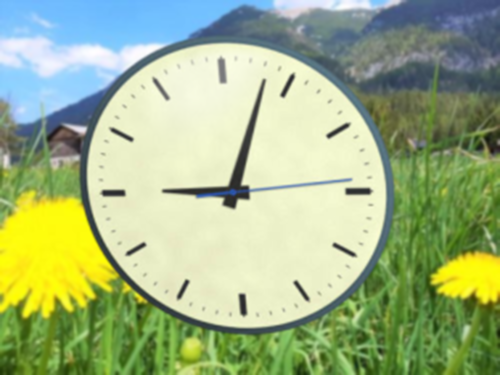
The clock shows 9.03.14
